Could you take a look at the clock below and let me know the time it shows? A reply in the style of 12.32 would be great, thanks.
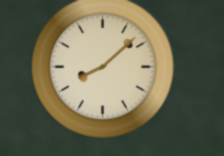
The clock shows 8.08
